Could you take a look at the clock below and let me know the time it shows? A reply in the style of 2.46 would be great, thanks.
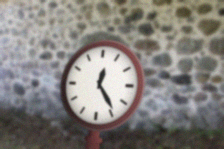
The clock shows 12.24
